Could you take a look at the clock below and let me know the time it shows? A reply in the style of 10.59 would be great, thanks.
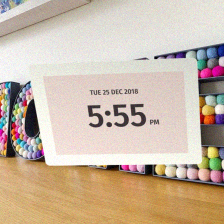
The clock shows 5.55
